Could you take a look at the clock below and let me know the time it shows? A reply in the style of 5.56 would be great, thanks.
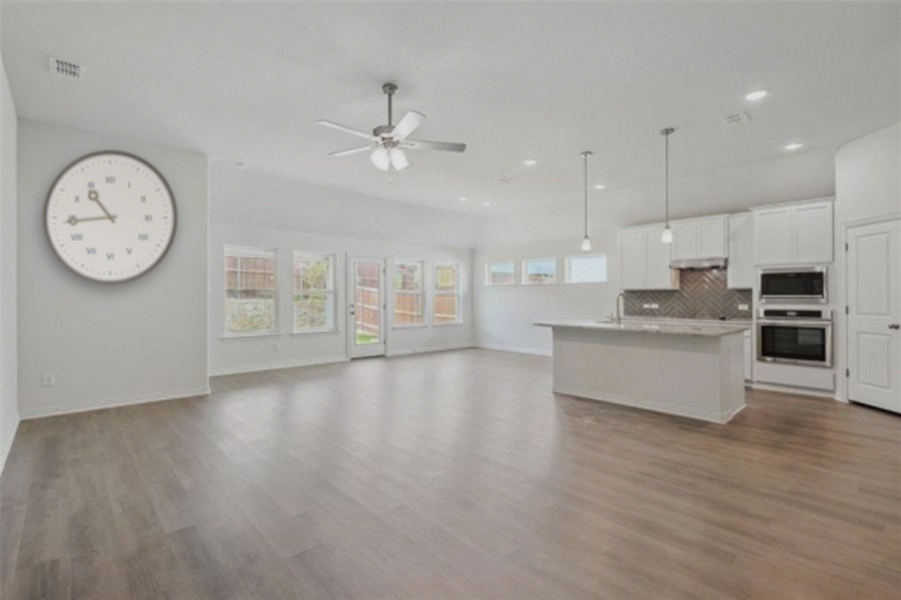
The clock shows 10.44
